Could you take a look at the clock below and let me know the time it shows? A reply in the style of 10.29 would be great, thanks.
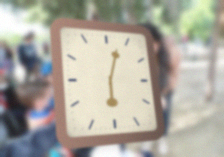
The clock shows 6.03
